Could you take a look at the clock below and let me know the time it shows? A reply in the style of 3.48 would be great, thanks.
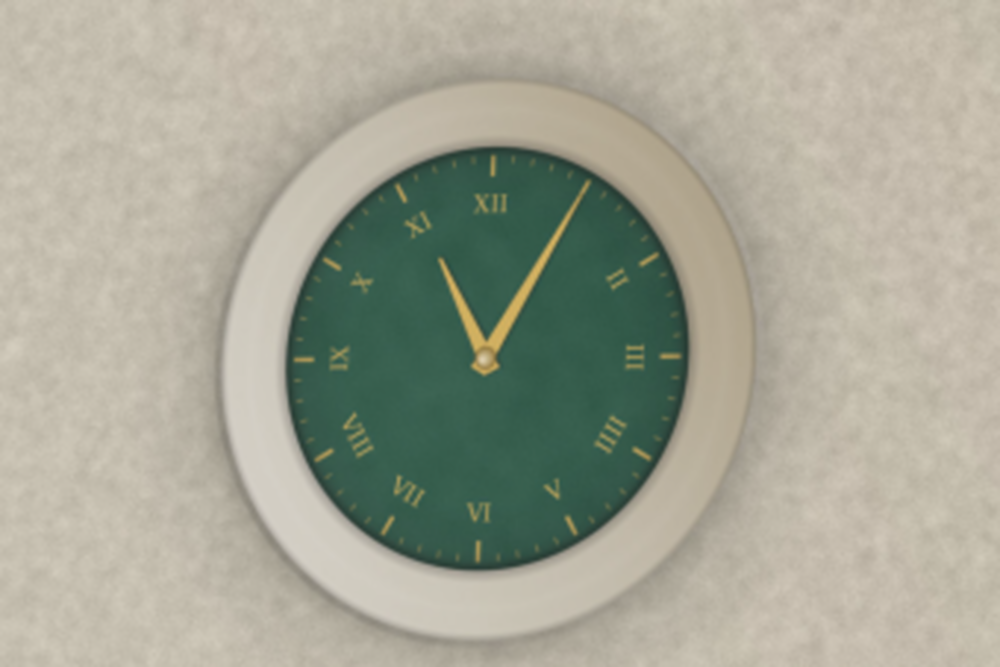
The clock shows 11.05
